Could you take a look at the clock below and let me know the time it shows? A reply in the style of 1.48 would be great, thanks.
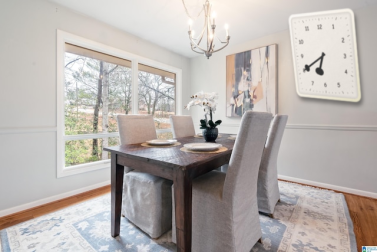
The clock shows 6.40
